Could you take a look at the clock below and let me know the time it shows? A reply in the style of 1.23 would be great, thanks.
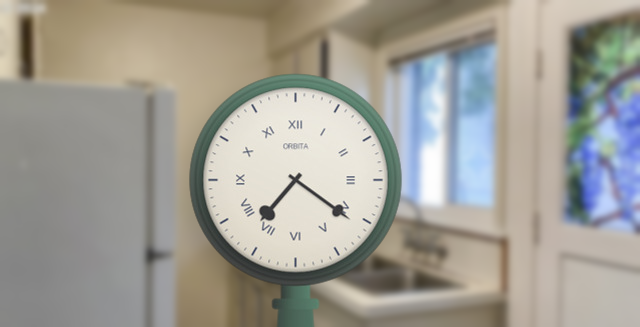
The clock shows 7.21
